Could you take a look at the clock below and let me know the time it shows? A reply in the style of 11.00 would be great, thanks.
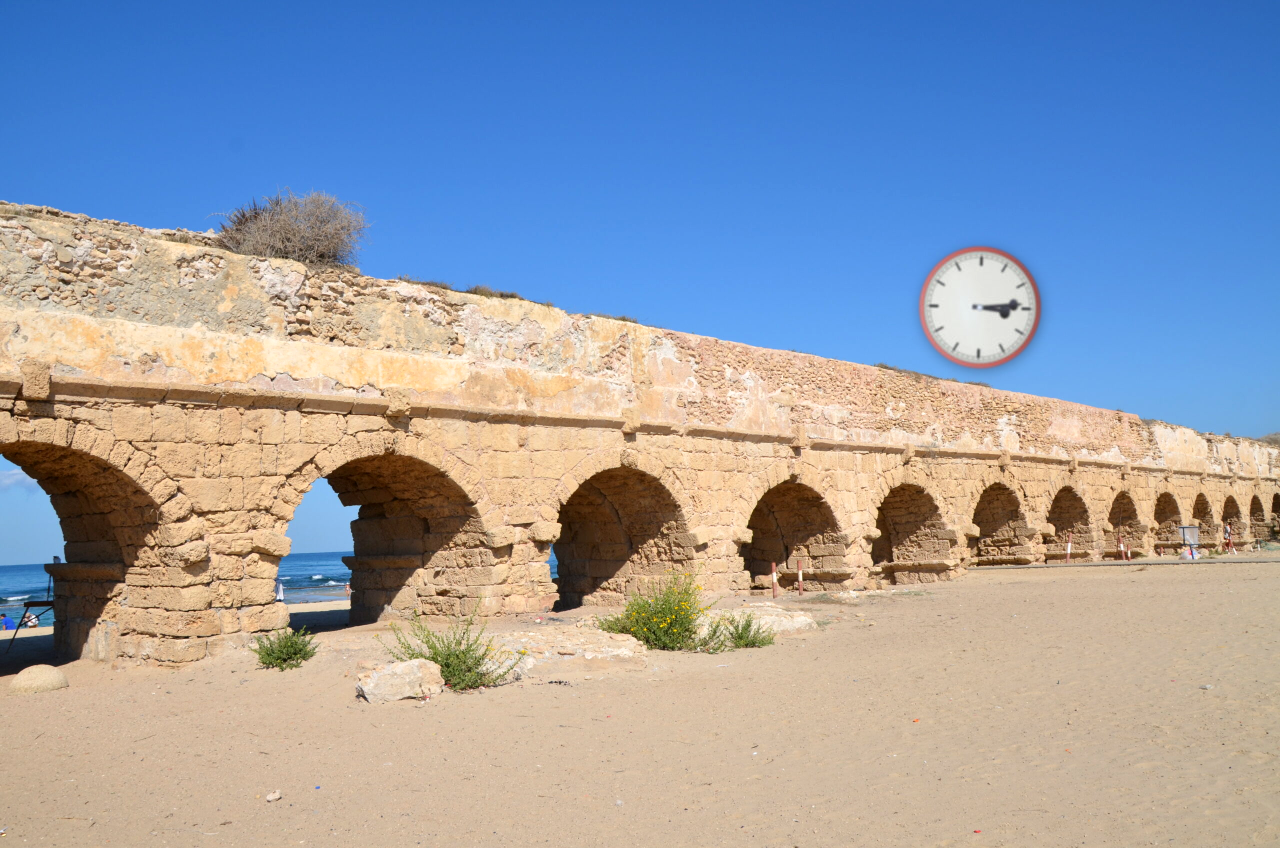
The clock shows 3.14
